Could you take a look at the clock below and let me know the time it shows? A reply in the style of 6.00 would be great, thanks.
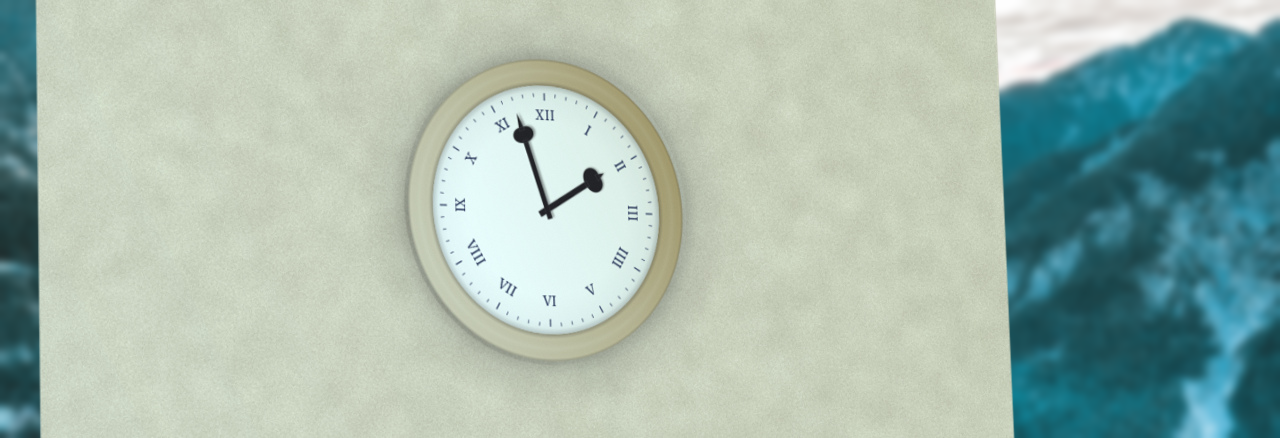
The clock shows 1.57
